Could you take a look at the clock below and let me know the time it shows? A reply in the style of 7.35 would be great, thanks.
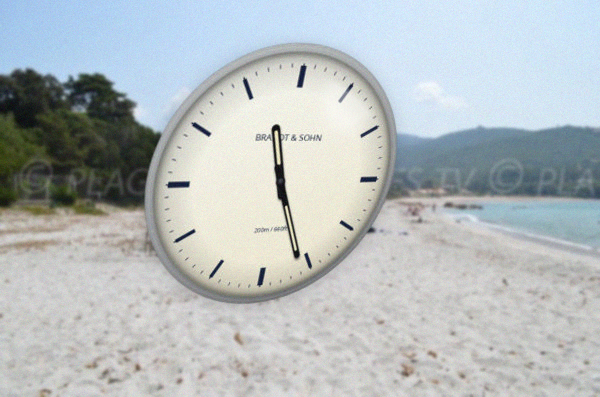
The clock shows 11.26
